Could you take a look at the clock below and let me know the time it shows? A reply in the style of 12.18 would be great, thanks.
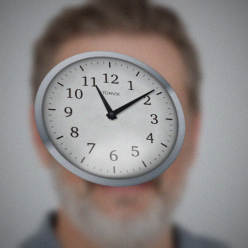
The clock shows 11.09
